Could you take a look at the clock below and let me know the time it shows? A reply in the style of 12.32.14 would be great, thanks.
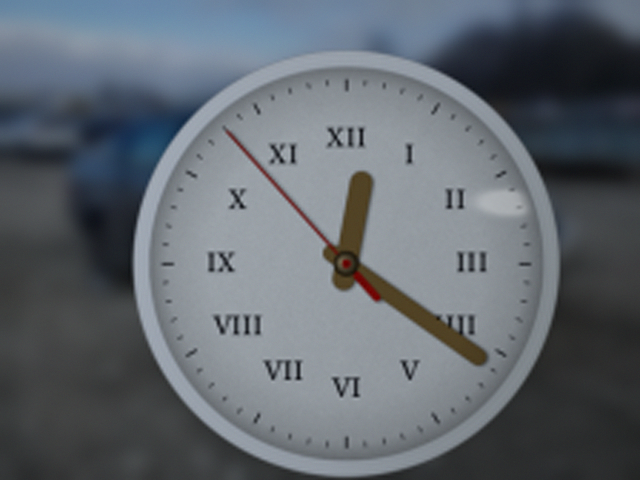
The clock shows 12.20.53
